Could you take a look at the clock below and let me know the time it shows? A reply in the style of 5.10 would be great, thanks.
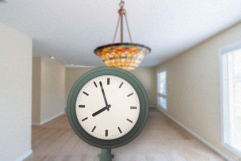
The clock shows 7.57
